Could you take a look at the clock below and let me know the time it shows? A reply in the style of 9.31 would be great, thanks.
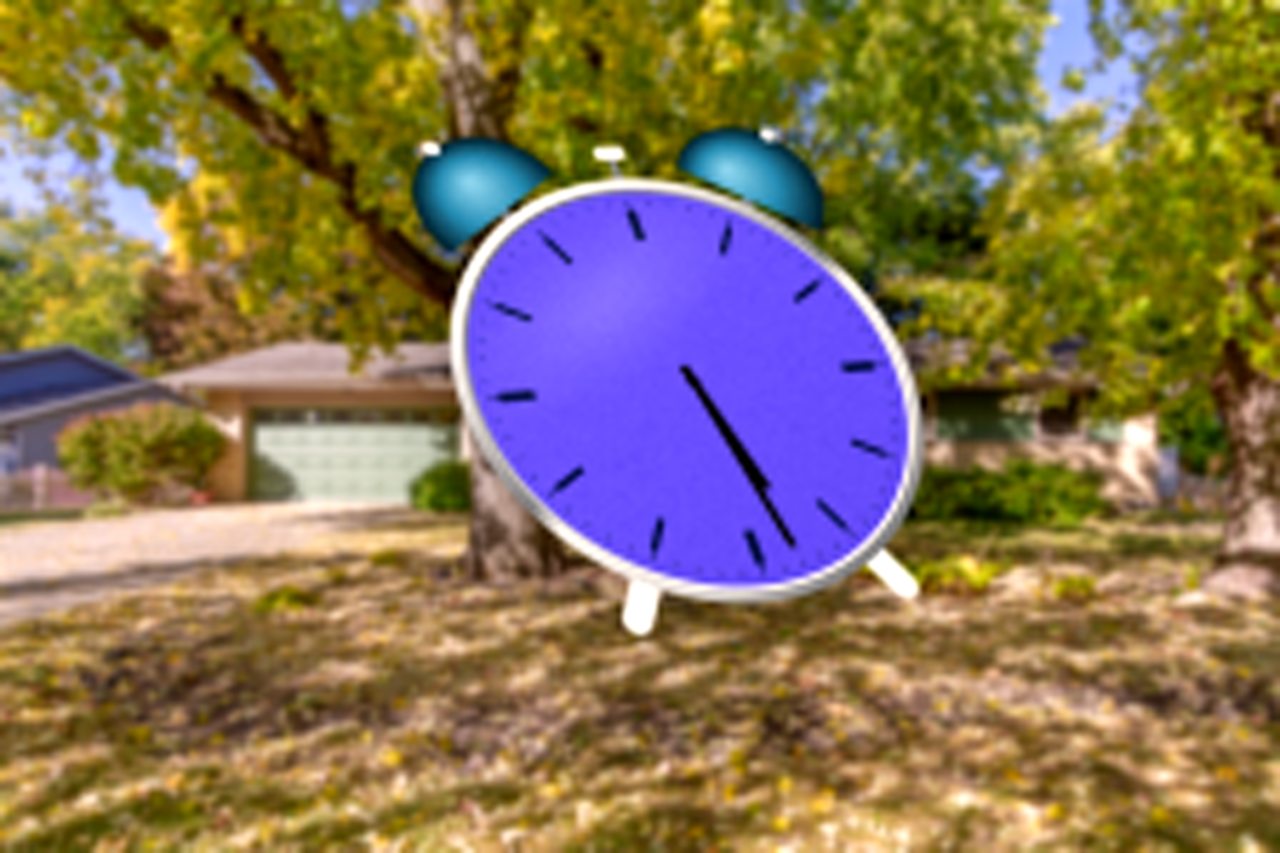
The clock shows 5.28
